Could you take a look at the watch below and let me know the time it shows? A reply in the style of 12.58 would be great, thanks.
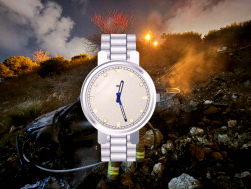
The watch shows 12.27
